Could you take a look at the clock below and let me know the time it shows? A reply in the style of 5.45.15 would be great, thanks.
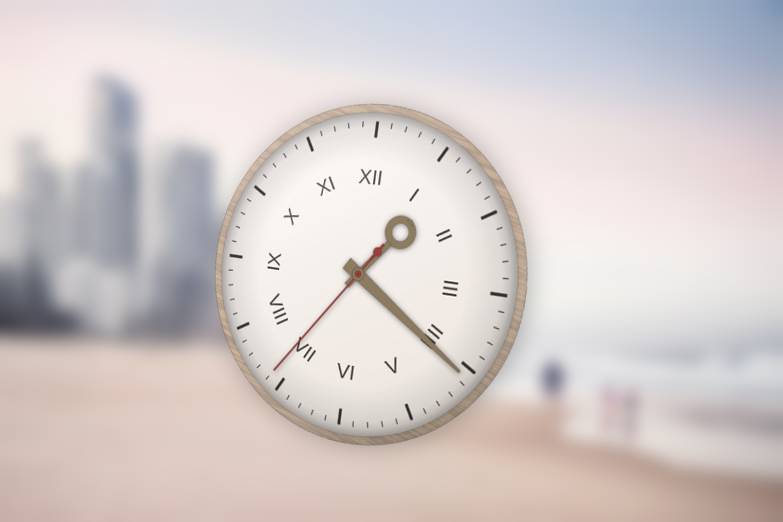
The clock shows 1.20.36
